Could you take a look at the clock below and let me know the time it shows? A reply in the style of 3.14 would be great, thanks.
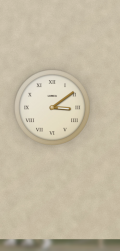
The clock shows 3.09
